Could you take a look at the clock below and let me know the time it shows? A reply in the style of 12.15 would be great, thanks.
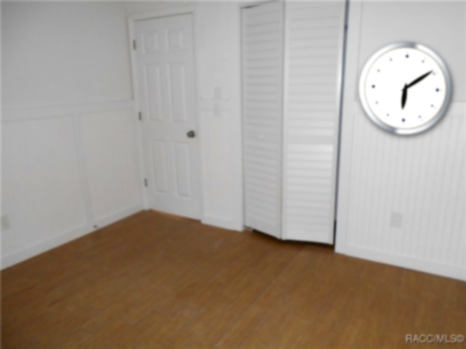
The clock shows 6.09
